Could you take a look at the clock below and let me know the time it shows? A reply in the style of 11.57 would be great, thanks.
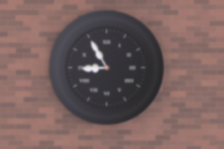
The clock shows 8.55
